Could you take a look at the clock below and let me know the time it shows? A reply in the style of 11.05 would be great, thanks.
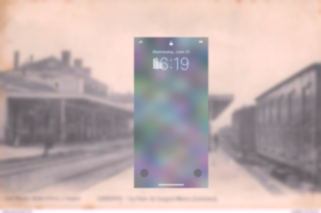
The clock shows 16.19
